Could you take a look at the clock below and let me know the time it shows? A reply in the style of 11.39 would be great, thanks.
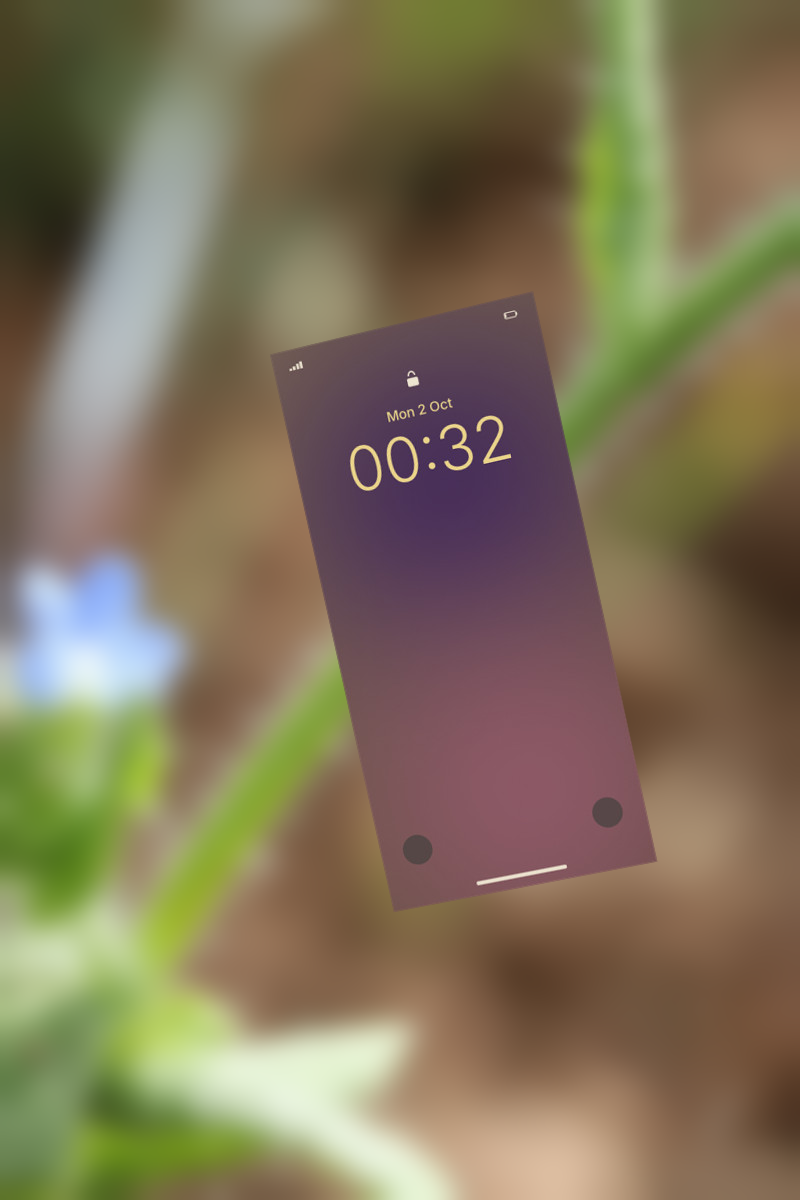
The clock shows 0.32
